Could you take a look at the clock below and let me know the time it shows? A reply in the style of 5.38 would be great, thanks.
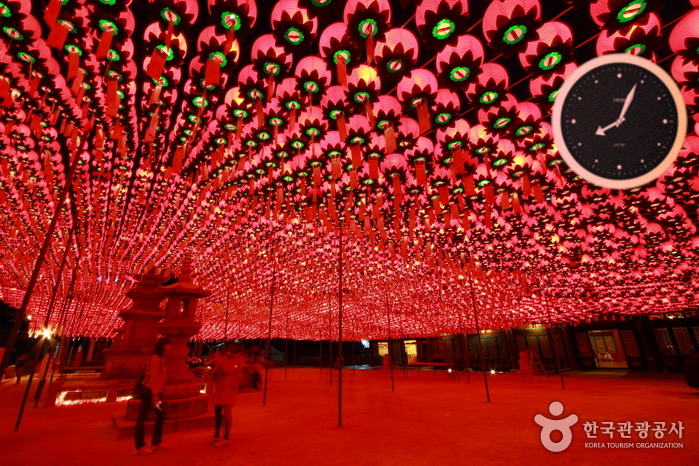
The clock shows 8.04
